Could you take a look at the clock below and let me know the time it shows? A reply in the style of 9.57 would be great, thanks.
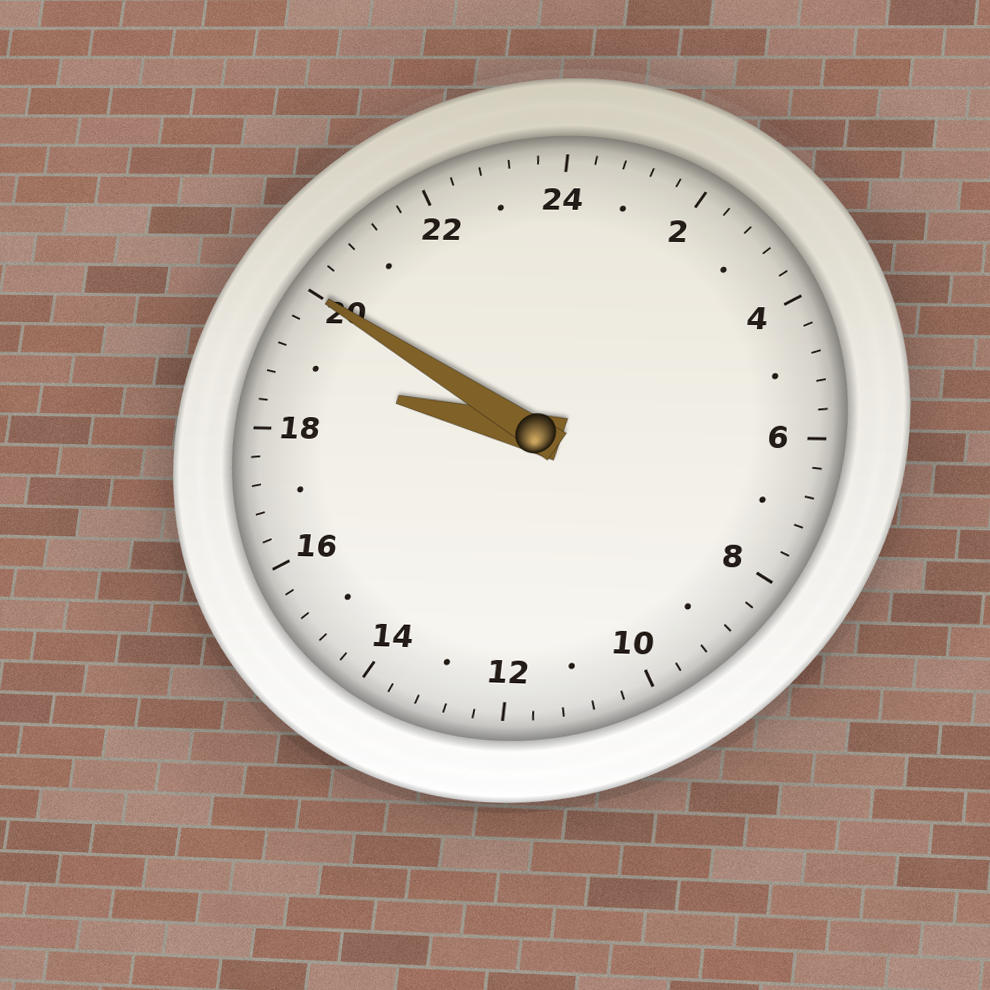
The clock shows 18.50
